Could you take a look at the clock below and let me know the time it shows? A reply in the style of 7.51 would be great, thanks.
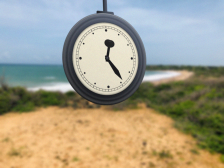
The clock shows 12.24
